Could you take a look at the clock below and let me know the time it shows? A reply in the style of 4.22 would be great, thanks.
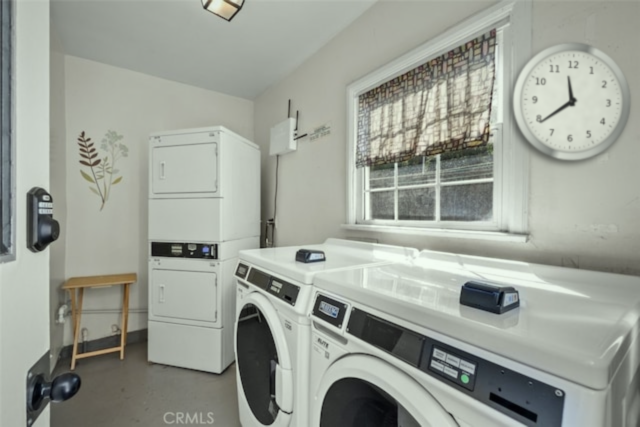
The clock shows 11.39
